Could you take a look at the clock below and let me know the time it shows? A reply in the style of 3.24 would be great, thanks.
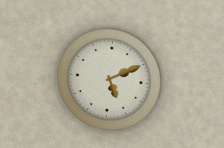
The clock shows 5.10
